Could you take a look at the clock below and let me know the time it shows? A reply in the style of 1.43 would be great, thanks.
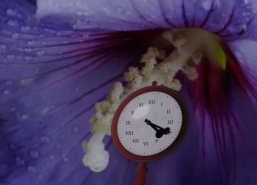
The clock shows 4.19
